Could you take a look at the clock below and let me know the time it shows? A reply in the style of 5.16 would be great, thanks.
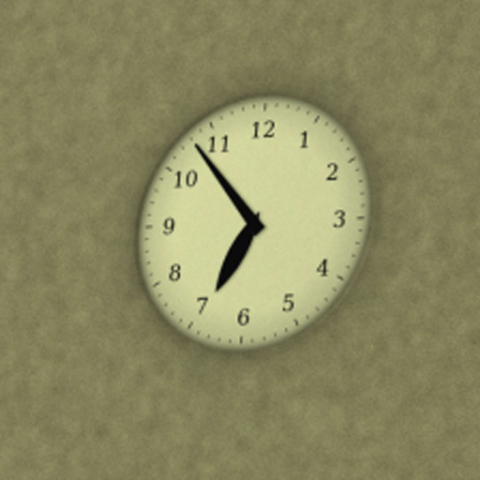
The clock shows 6.53
